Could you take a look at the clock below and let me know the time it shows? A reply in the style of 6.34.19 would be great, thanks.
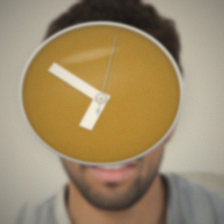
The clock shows 6.51.02
